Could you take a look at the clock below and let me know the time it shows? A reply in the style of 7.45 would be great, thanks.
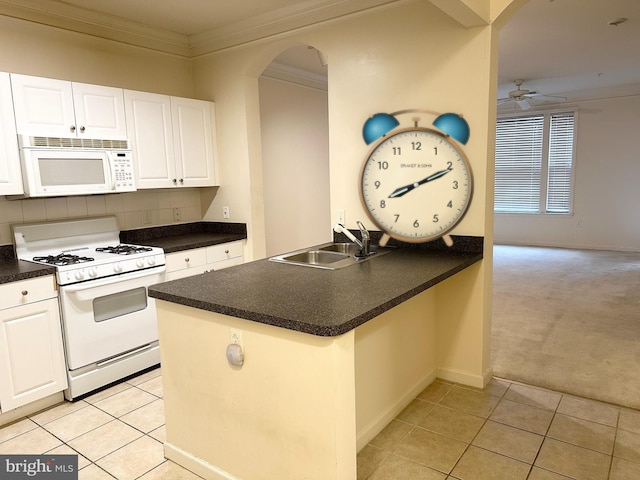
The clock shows 8.11
